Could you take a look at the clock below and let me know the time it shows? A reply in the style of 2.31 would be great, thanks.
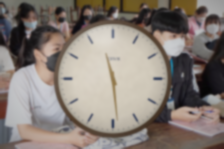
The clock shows 11.29
